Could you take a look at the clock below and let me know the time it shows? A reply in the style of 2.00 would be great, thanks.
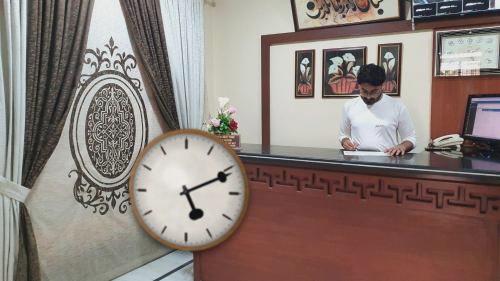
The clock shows 5.11
